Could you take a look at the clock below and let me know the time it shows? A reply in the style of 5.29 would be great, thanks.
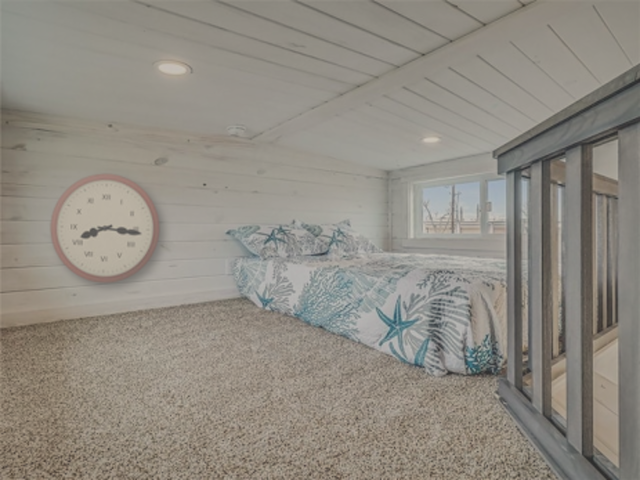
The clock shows 8.16
